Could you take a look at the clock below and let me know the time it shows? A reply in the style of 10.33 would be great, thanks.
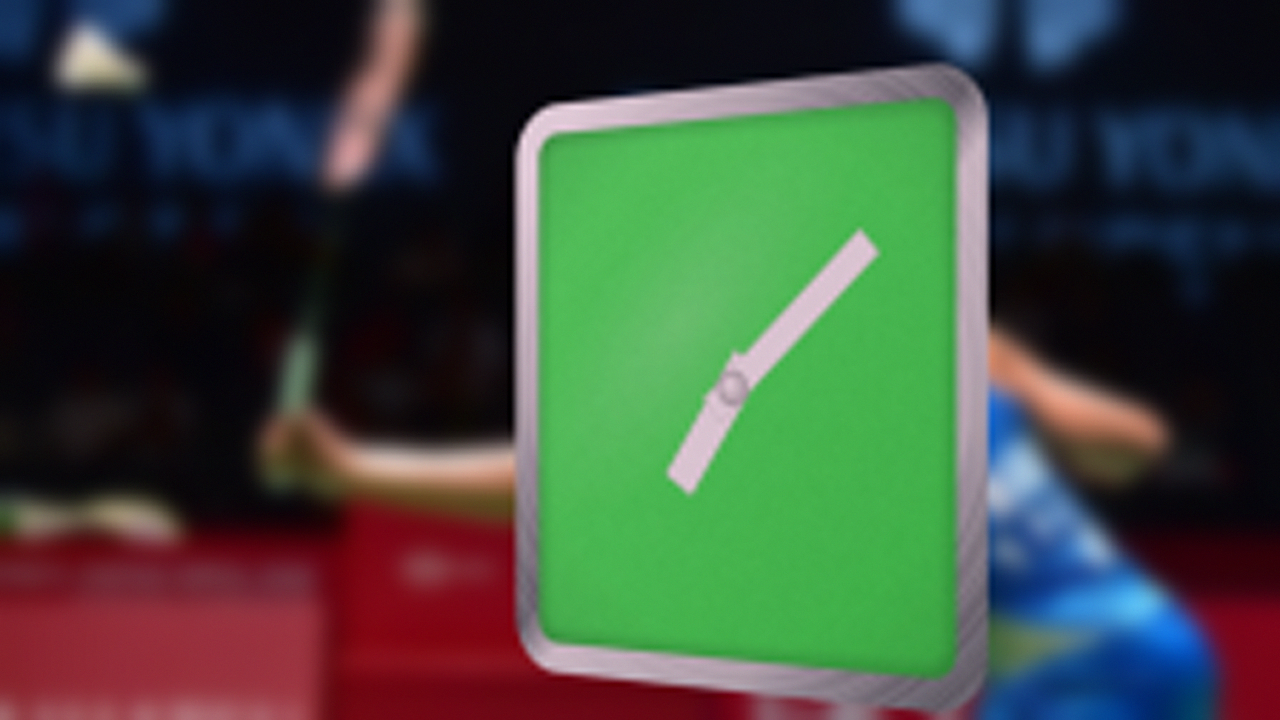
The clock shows 7.08
